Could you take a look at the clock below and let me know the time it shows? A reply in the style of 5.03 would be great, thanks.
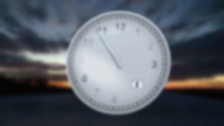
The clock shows 10.54
